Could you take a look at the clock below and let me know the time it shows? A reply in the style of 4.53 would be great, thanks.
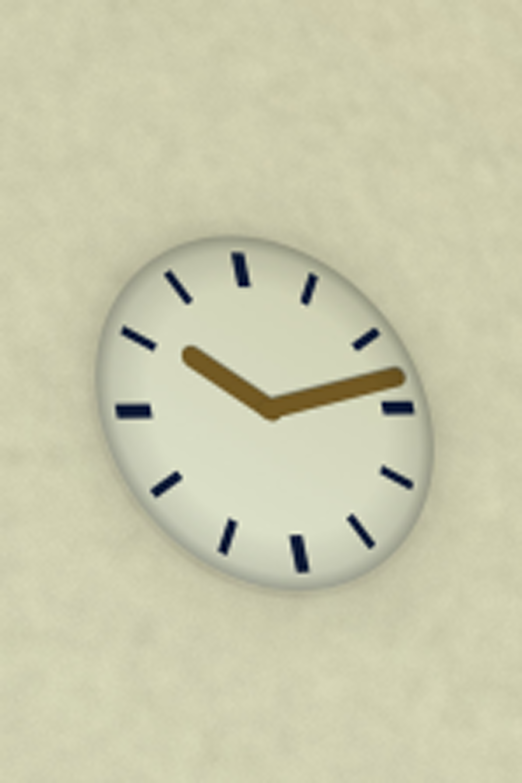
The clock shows 10.13
